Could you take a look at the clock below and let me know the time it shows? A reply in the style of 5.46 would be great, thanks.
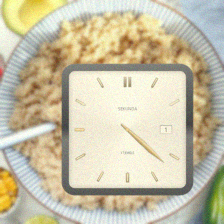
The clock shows 4.22
